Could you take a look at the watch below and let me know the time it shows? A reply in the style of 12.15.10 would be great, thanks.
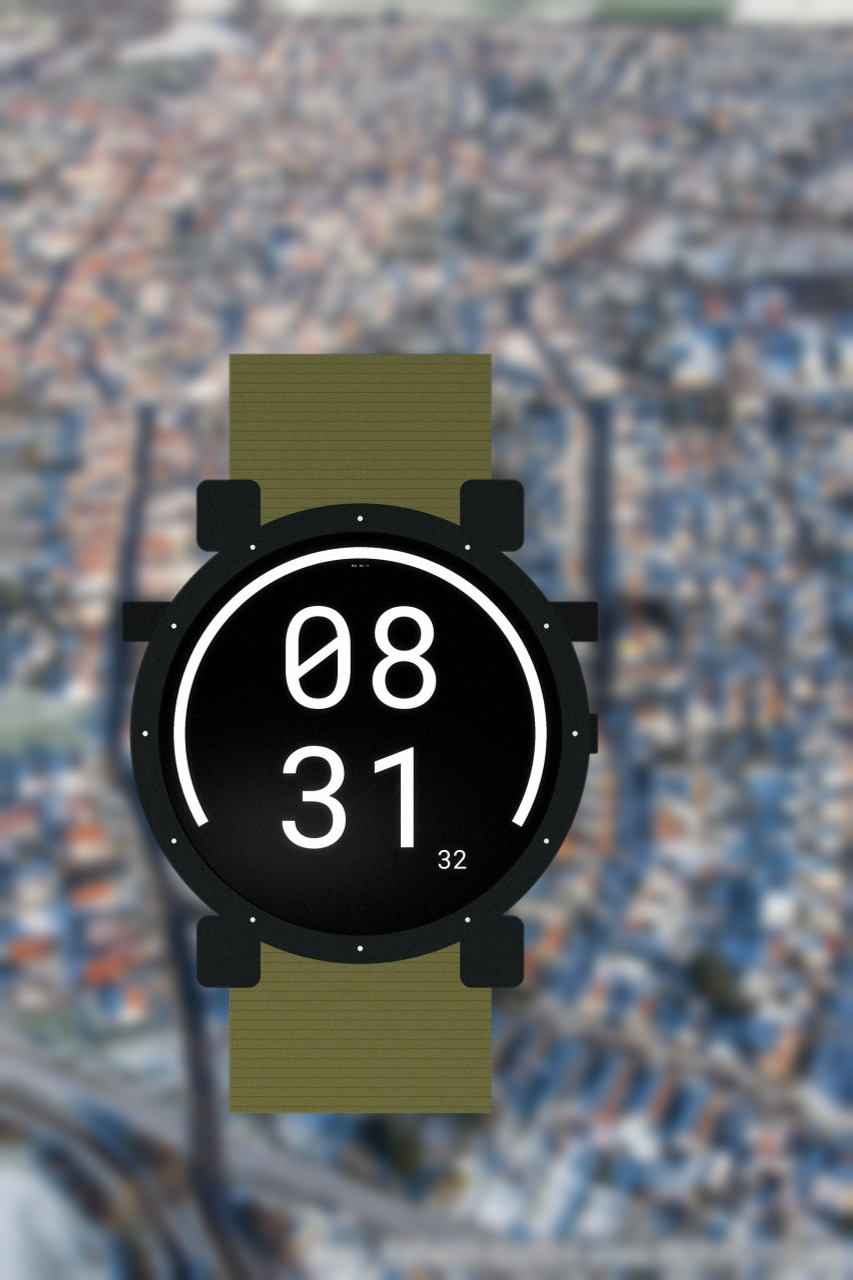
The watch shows 8.31.32
